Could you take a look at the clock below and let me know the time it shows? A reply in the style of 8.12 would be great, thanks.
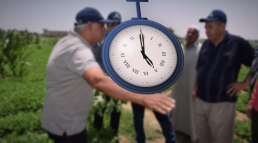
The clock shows 5.00
